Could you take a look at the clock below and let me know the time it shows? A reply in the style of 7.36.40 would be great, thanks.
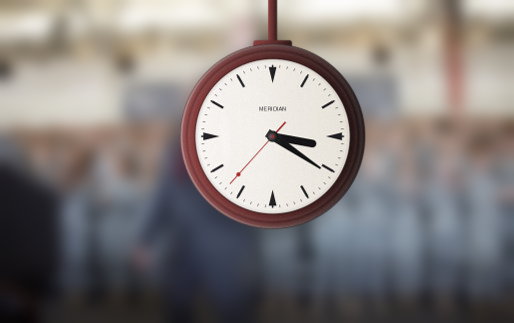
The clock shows 3.20.37
